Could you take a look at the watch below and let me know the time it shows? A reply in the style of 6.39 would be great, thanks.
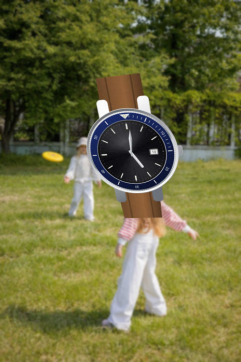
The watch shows 5.01
